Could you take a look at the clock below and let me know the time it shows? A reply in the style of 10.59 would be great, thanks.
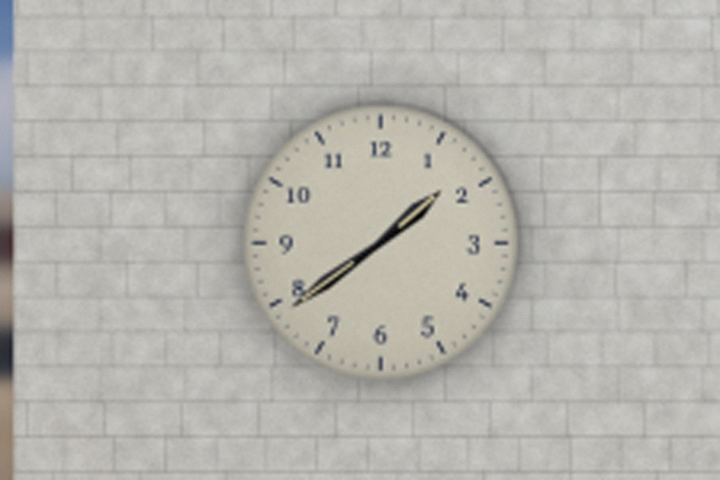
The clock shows 1.39
